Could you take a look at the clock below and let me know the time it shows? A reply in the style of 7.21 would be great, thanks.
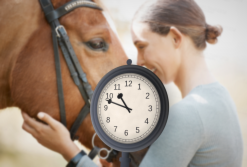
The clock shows 10.48
